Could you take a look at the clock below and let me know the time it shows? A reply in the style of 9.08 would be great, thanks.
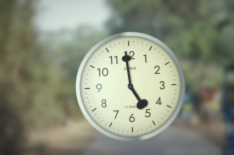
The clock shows 4.59
